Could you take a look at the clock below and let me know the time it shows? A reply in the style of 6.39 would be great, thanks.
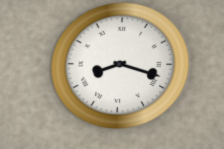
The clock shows 8.18
